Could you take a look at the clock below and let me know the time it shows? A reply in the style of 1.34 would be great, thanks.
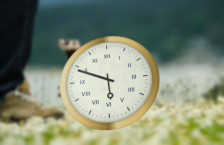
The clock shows 5.49
